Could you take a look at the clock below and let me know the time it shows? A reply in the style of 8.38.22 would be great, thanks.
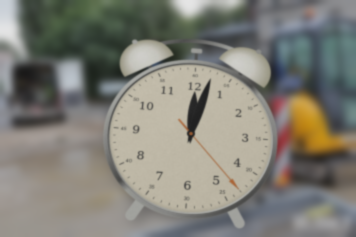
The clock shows 12.02.23
